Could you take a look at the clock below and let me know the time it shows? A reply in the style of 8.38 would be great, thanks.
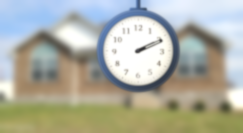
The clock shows 2.11
